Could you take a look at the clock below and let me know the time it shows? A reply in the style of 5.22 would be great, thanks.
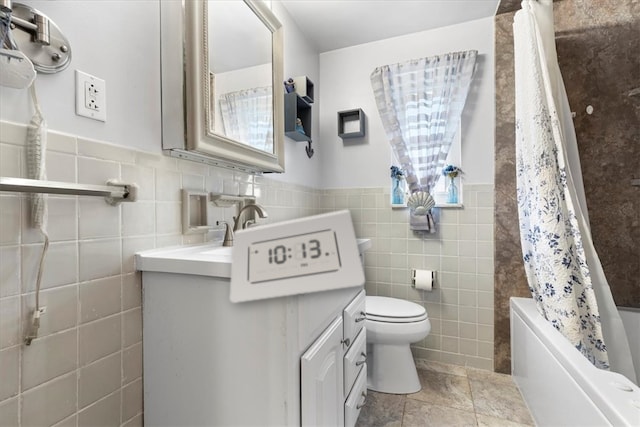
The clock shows 10.13
